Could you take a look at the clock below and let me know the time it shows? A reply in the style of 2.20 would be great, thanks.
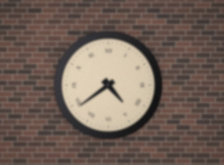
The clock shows 4.39
